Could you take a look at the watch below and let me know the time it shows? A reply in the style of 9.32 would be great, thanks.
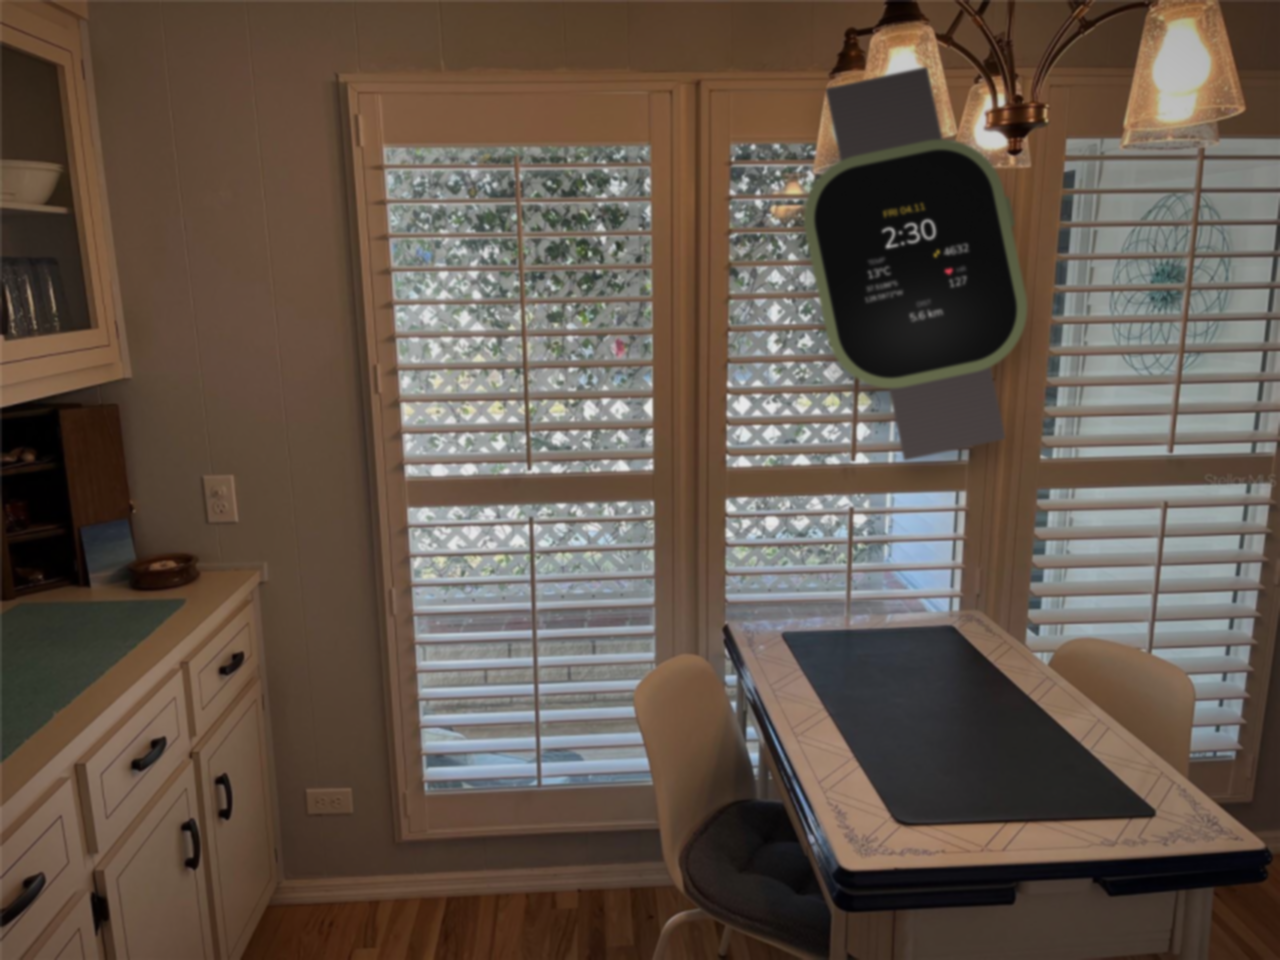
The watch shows 2.30
